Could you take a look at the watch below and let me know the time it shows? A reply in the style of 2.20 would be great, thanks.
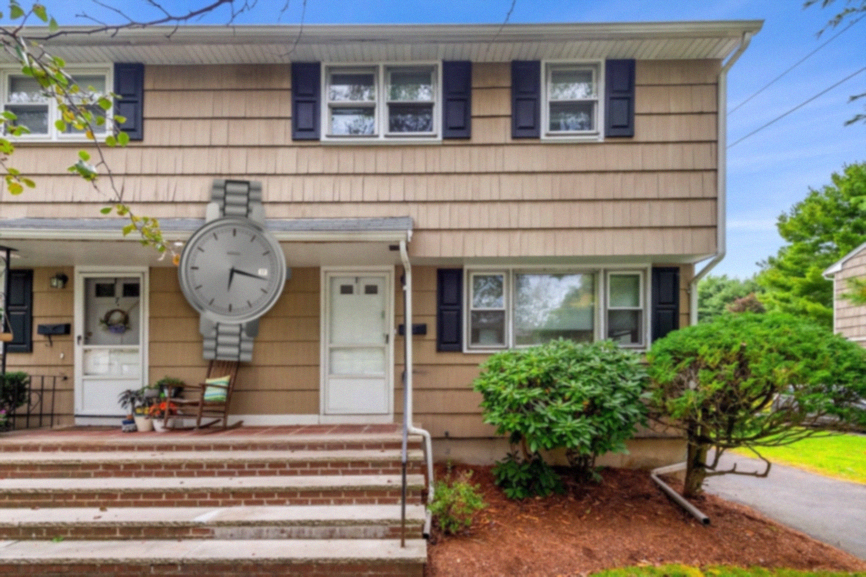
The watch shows 6.17
